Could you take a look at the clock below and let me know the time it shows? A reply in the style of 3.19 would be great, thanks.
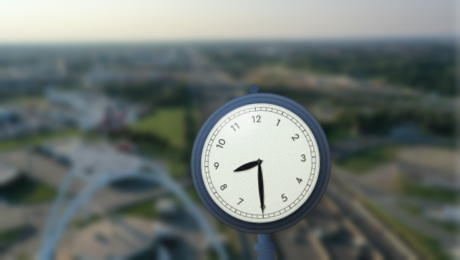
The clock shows 8.30
